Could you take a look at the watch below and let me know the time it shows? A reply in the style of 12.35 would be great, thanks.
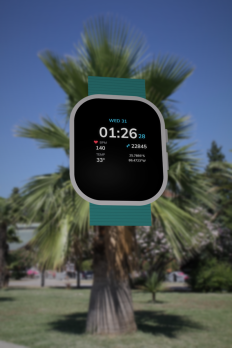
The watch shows 1.26
